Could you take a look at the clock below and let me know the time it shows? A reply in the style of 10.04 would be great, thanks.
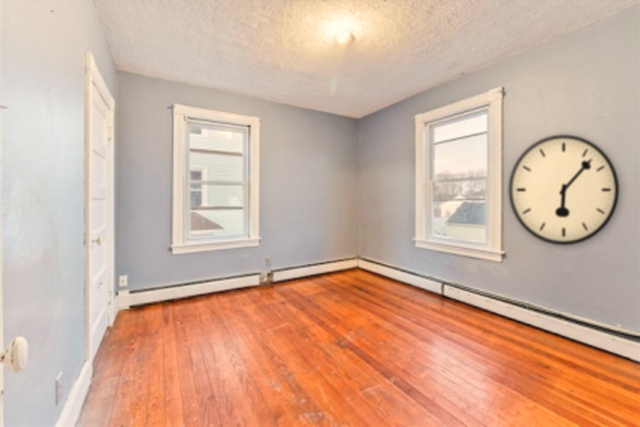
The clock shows 6.07
